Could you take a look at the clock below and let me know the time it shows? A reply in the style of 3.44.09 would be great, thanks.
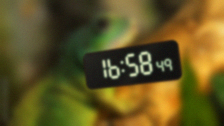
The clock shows 16.58.49
